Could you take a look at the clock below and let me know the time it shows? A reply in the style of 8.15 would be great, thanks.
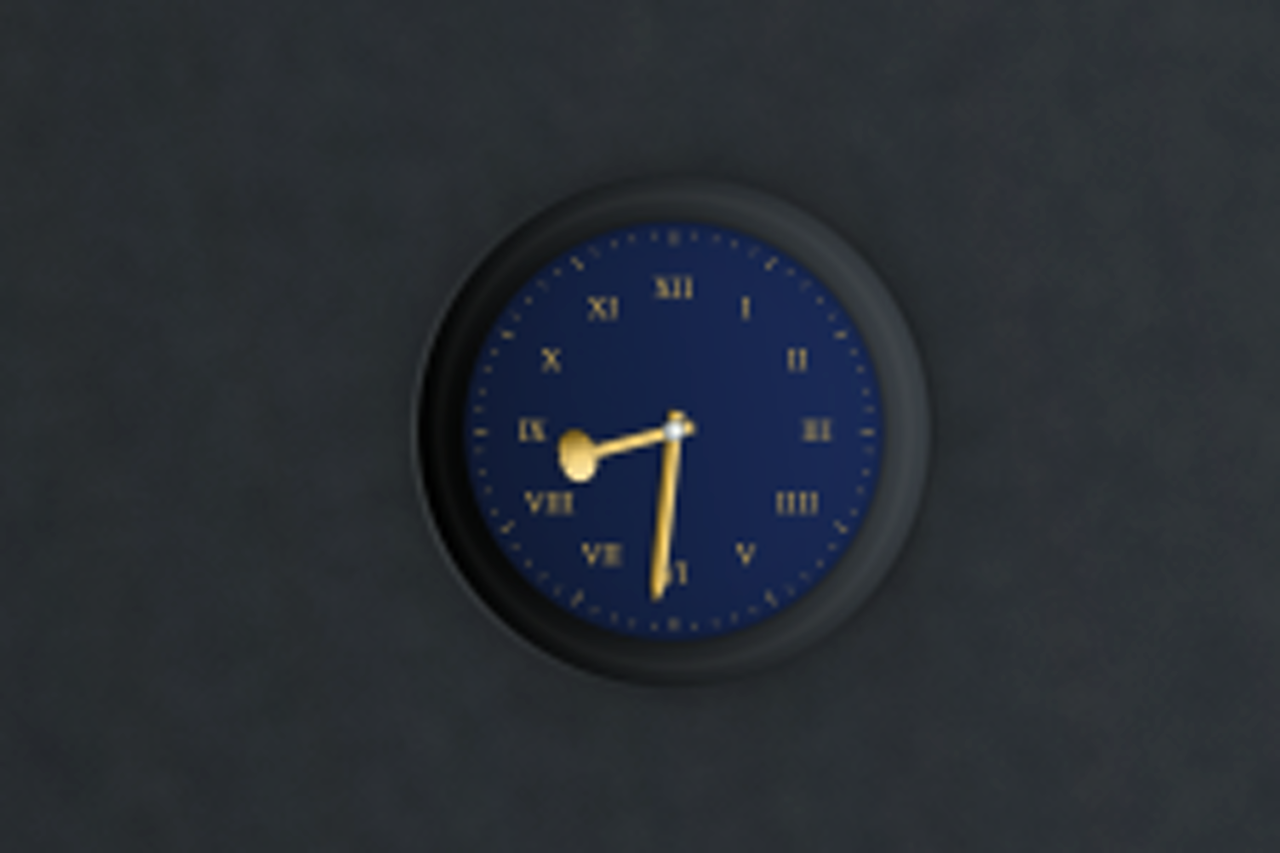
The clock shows 8.31
